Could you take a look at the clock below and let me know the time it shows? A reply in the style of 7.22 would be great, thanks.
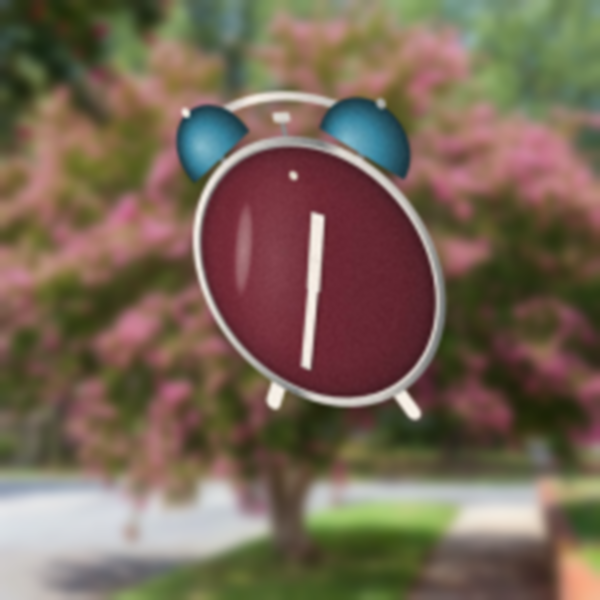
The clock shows 12.33
